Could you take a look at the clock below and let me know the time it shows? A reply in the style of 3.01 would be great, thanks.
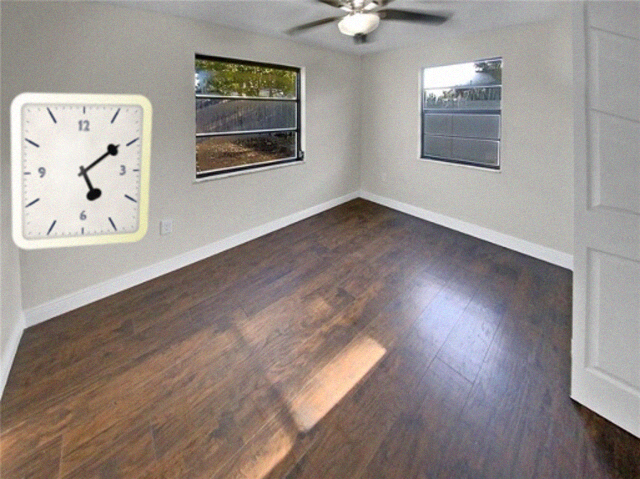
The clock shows 5.09
